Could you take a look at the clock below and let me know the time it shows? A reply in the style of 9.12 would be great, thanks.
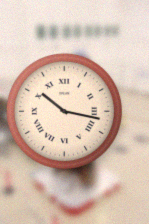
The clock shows 10.17
